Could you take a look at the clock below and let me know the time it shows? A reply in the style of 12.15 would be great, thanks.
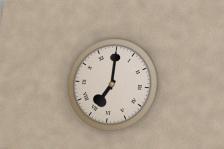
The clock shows 7.00
